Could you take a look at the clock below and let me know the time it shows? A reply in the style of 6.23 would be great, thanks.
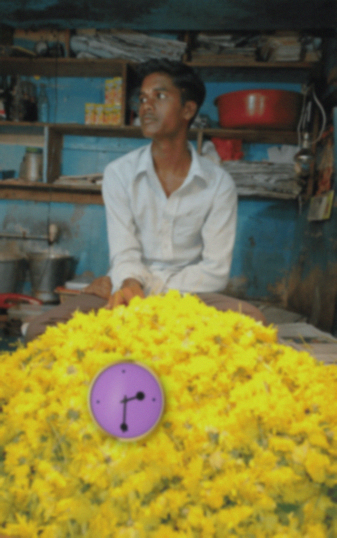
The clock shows 2.31
